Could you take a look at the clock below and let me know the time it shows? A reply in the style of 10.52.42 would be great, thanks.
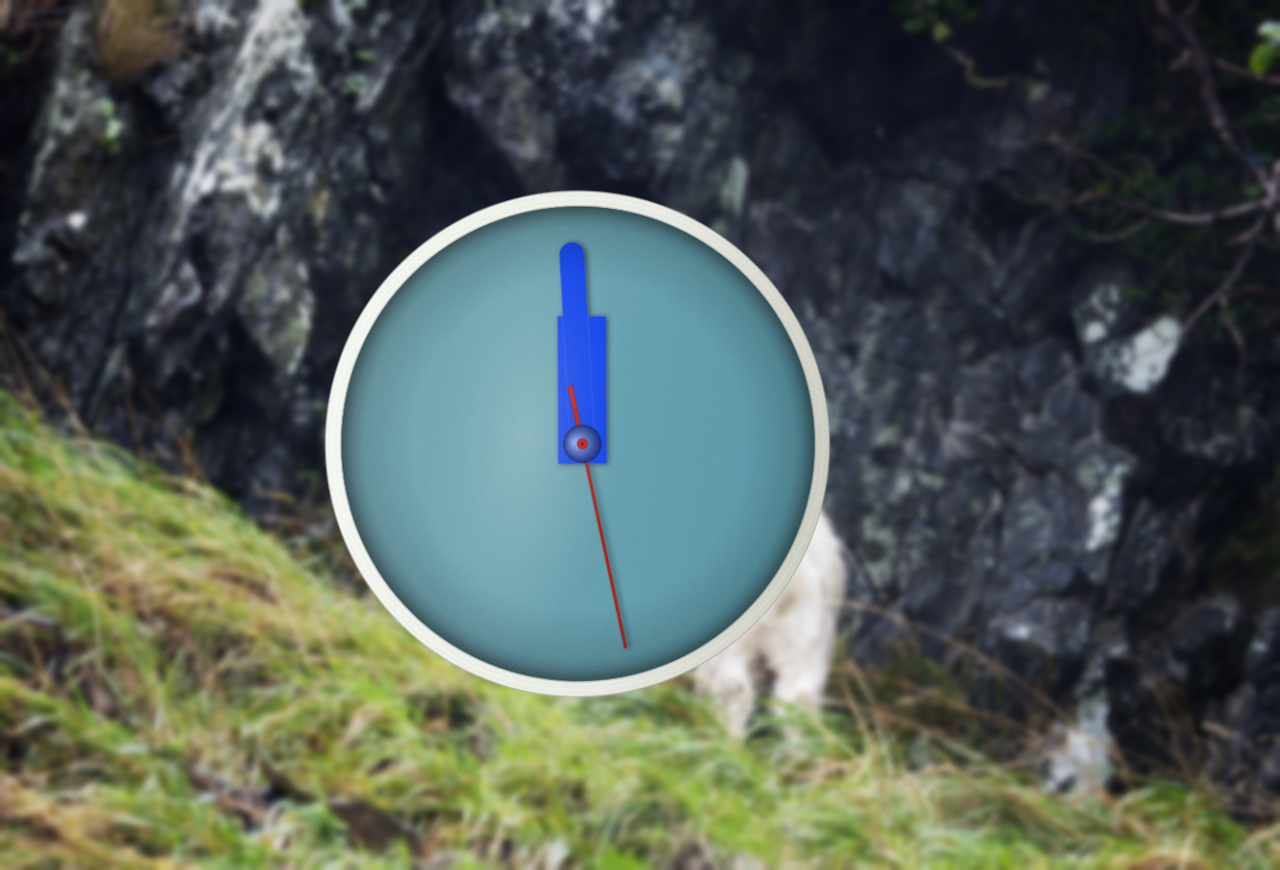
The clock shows 11.59.28
